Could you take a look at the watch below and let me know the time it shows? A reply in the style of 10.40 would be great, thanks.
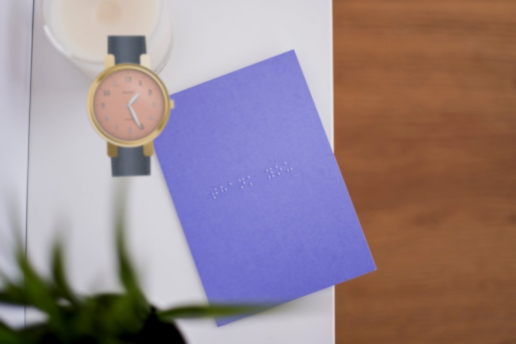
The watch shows 1.26
